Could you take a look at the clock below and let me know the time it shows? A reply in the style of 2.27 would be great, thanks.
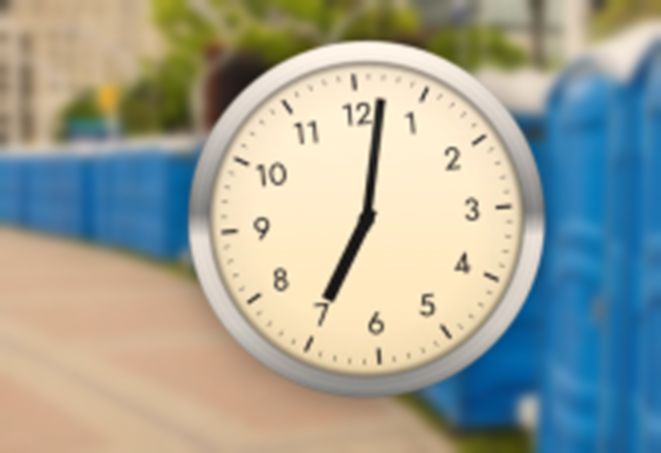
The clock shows 7.02
